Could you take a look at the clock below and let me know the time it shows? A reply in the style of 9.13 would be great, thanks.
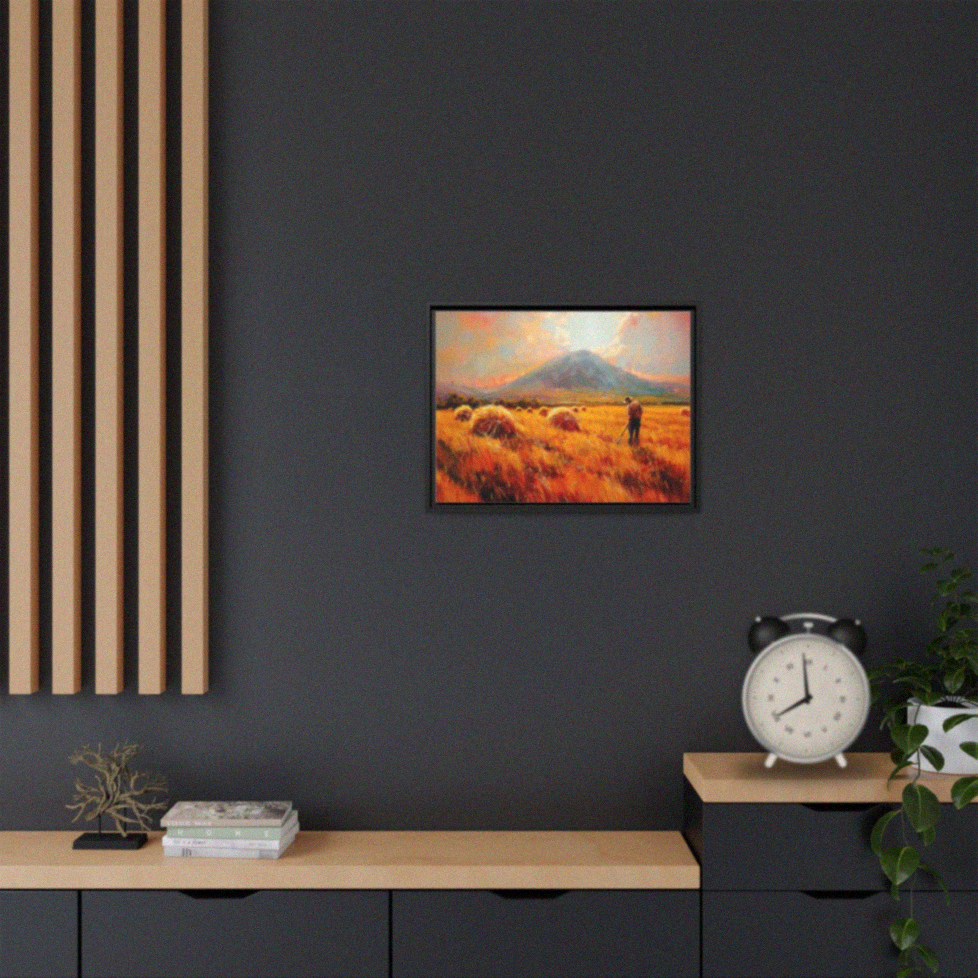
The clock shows 7.59
